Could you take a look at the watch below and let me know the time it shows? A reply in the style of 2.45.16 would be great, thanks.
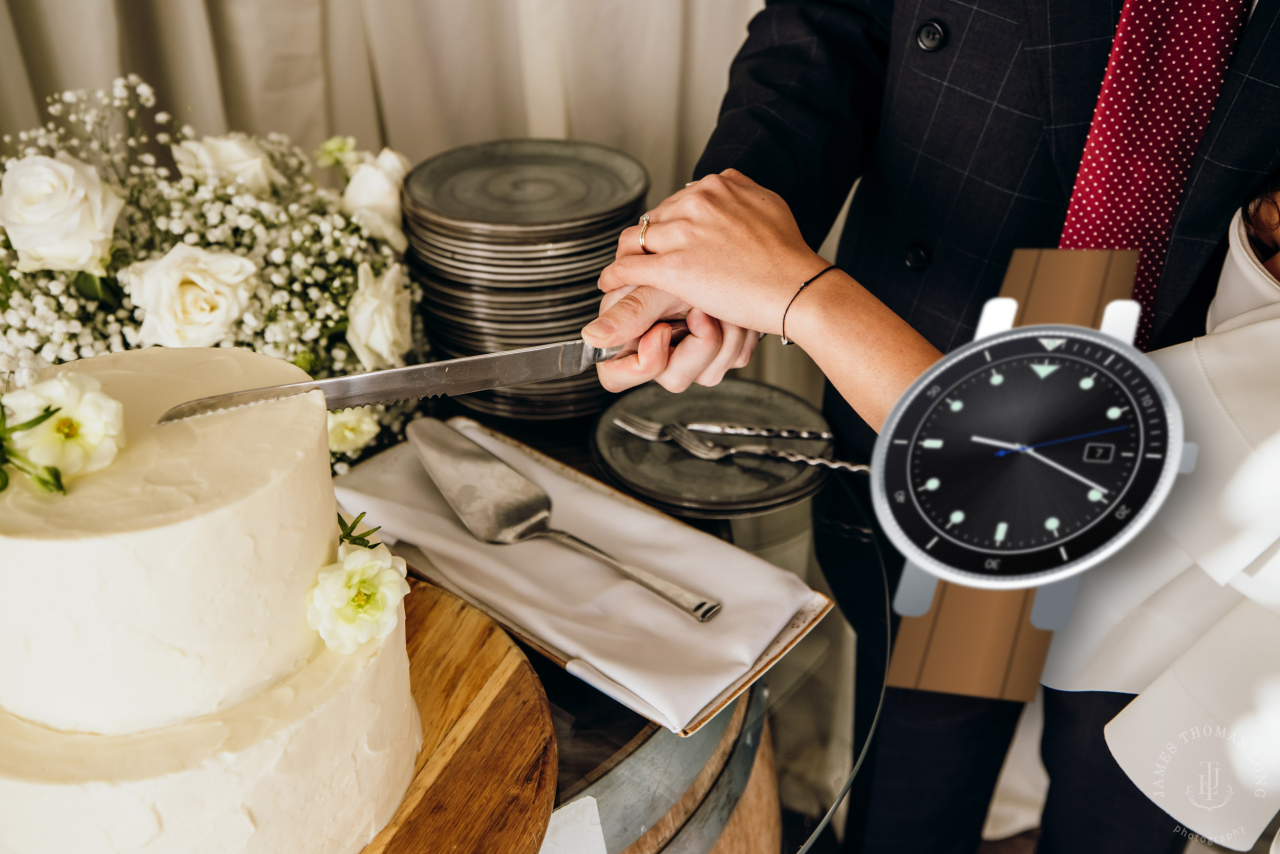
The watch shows 9.19.12
